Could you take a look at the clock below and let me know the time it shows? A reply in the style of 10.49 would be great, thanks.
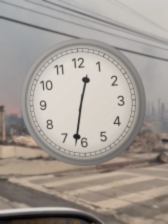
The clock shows 12.32
